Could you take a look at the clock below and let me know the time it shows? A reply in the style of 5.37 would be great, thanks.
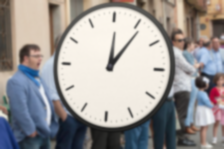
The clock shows 12.06
